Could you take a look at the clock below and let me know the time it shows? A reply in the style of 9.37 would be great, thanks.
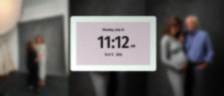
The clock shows 11.12
